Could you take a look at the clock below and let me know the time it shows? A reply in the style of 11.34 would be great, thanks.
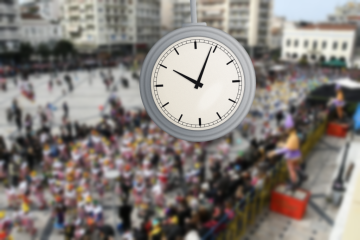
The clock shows 10.04
